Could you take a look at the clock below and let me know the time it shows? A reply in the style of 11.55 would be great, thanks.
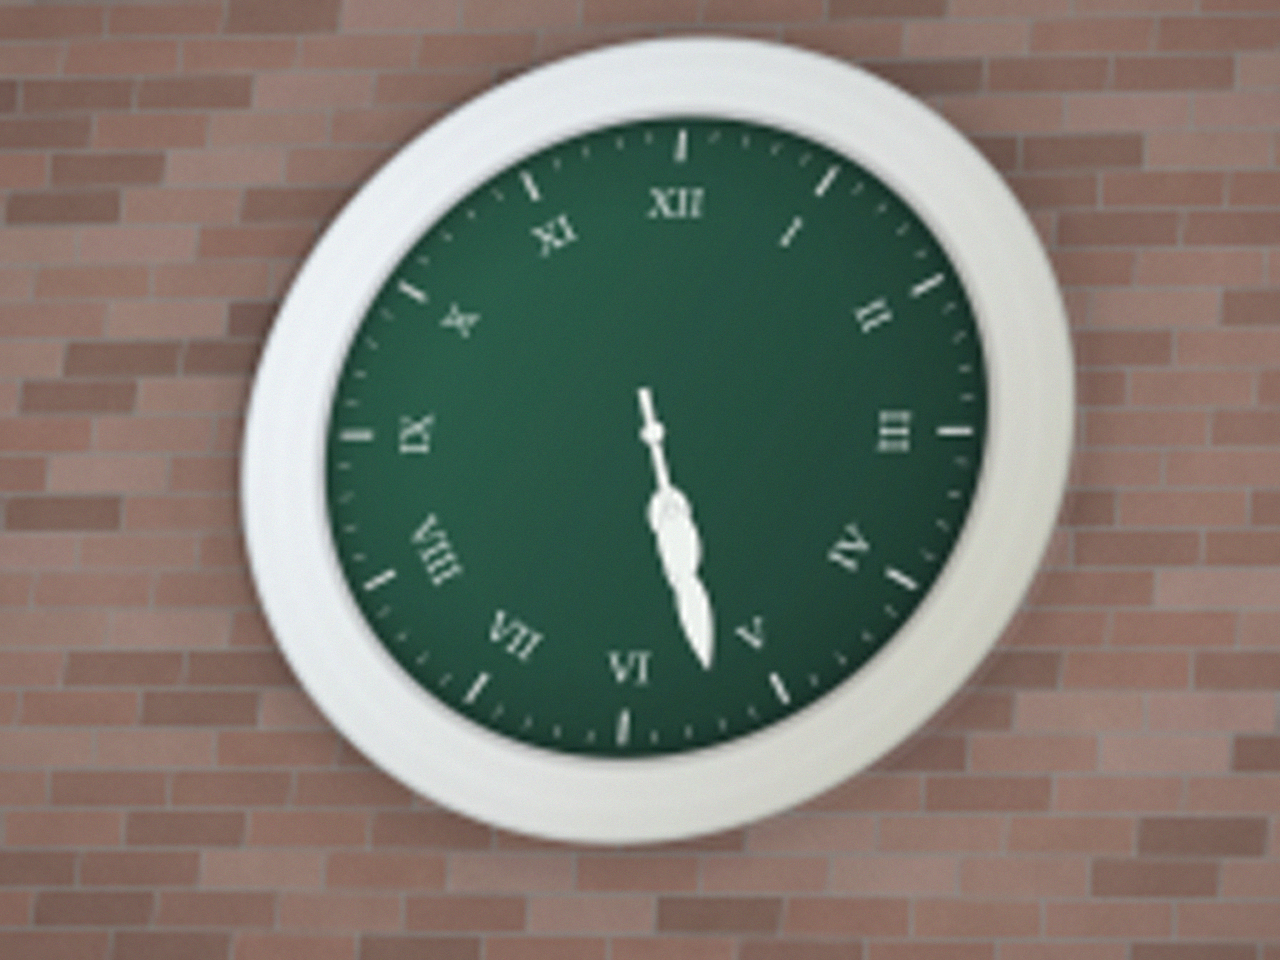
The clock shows 5.27
